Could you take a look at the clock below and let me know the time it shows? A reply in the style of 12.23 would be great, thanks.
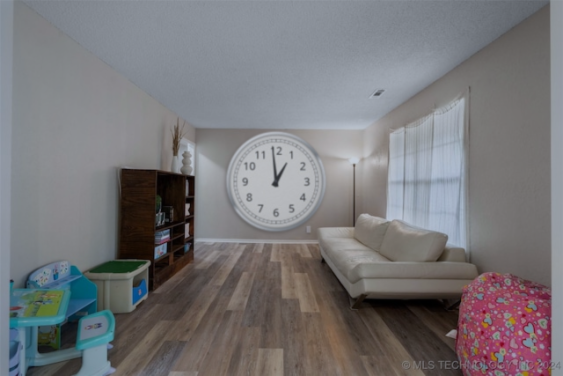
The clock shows 12.59
